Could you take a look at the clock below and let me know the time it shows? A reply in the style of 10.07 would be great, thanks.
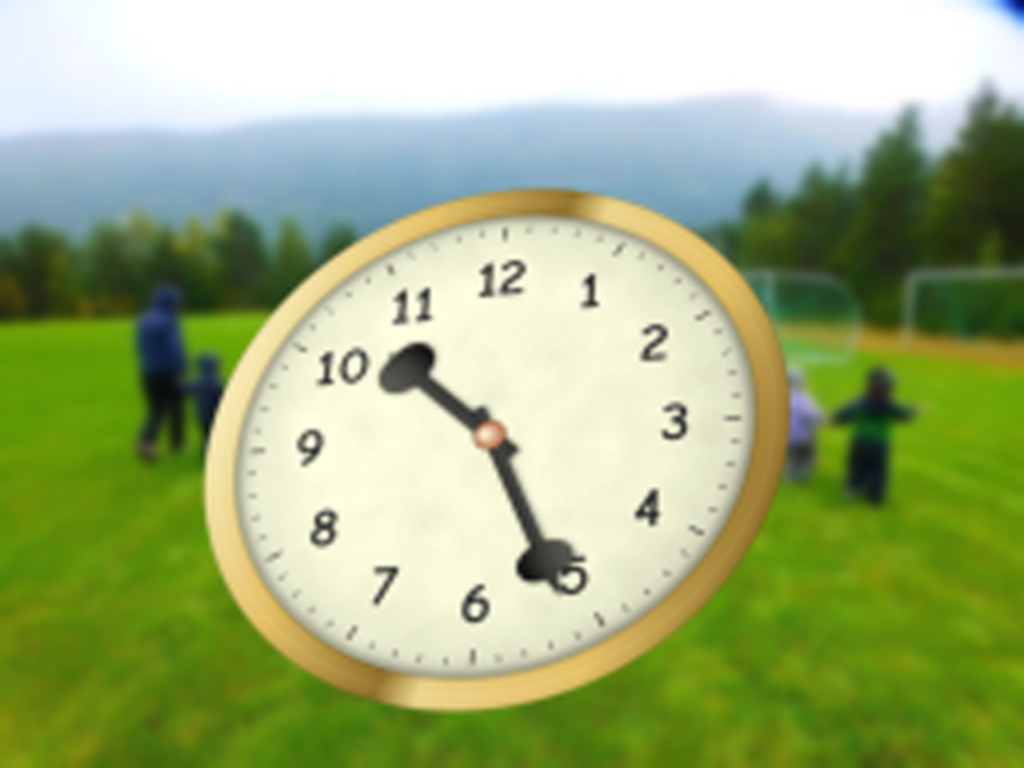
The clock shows 10.26
